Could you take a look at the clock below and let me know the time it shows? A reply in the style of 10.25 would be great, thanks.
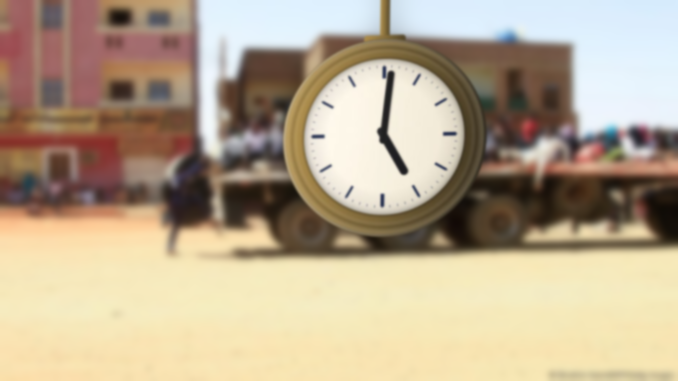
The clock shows 5.01
